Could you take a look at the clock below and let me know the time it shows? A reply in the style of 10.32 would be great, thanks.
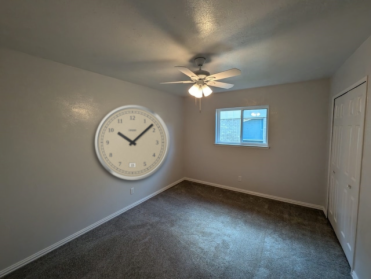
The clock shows 10.08
